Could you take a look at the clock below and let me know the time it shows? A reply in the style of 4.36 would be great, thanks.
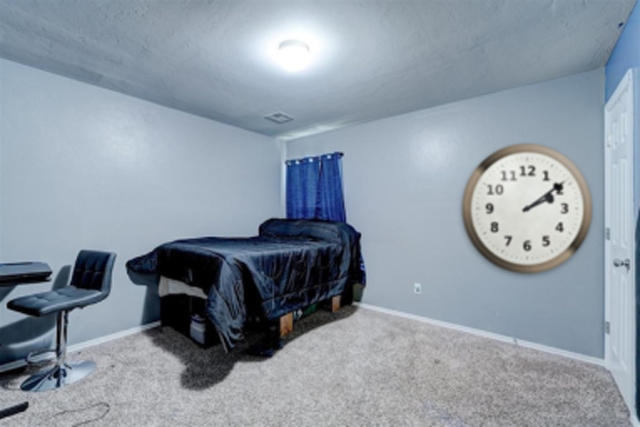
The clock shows 2.09
